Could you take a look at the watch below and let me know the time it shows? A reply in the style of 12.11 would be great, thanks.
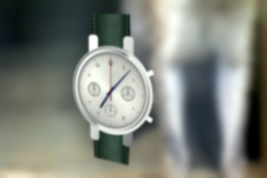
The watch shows 7.07
